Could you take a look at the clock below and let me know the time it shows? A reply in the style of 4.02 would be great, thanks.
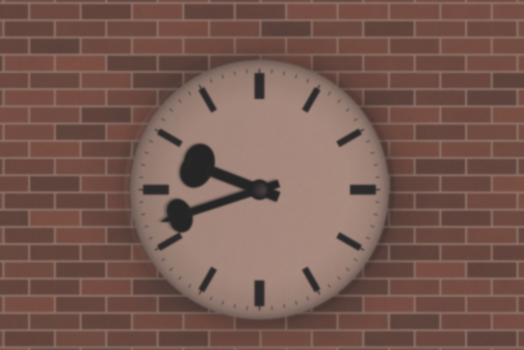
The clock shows 9.42
